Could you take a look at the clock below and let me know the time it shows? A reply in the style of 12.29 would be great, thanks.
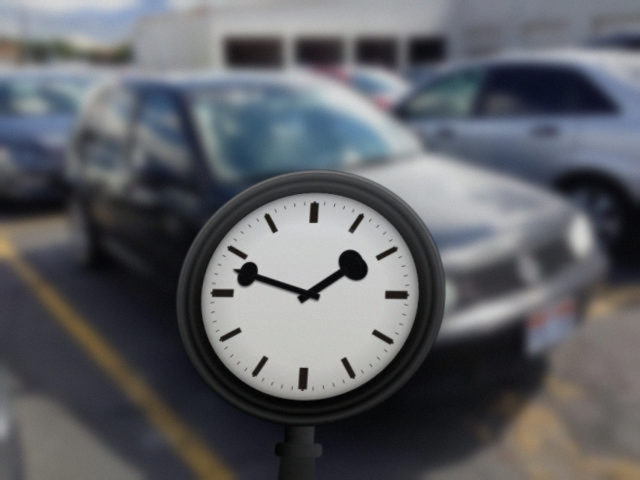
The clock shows 1.48
